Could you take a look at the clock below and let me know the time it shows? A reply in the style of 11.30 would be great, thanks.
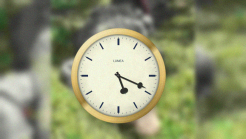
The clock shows 5.19
